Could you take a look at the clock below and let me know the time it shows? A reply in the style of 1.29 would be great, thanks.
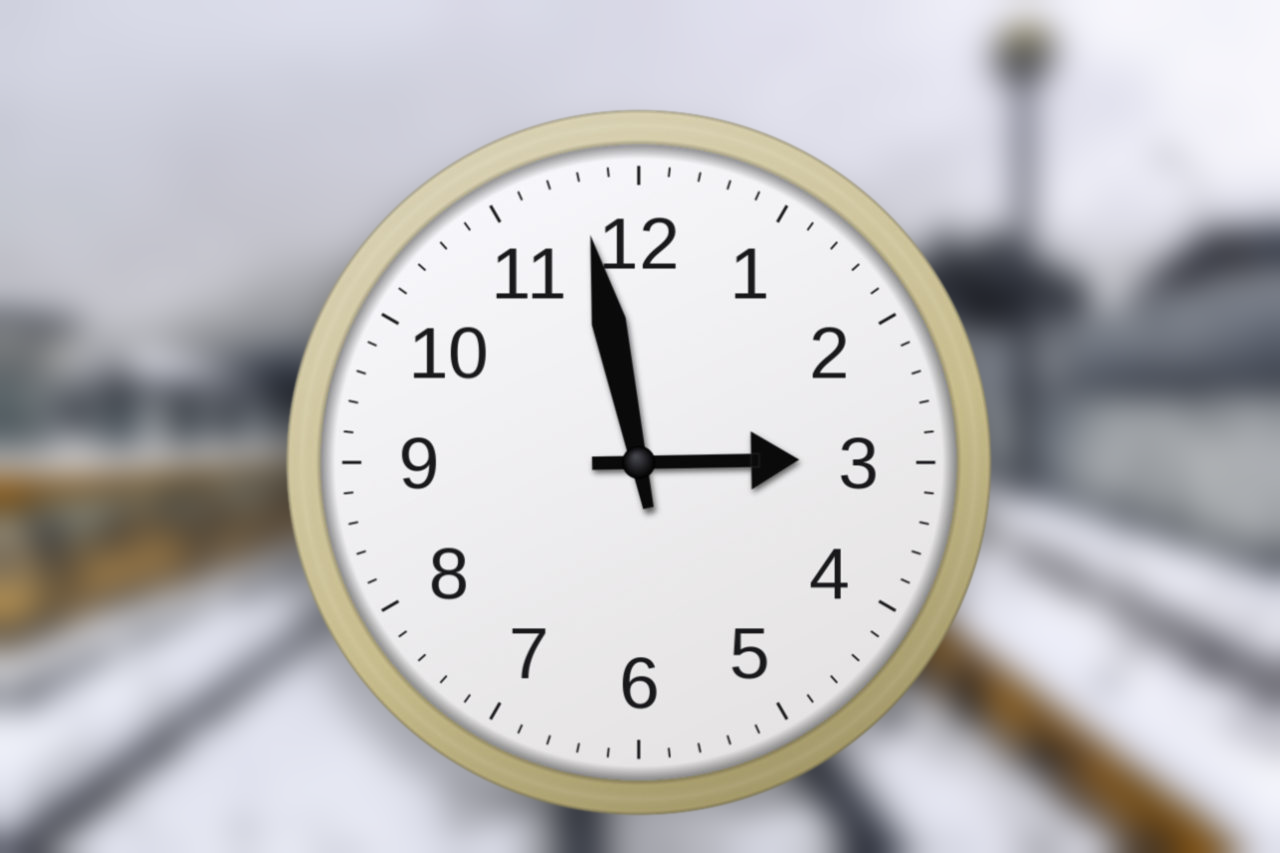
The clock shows 2.58
